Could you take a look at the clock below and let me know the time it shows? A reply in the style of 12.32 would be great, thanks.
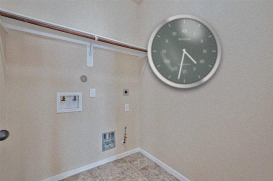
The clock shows 4.32
